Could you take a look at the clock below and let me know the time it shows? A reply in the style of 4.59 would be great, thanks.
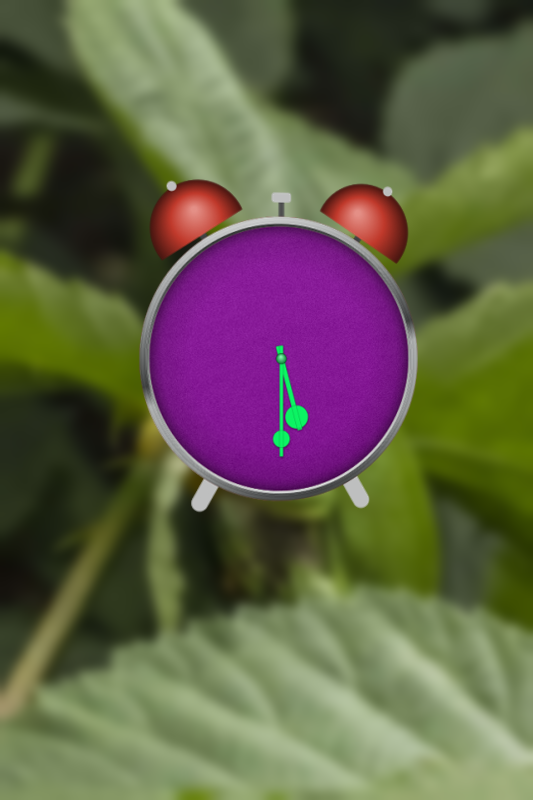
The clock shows 5.30
